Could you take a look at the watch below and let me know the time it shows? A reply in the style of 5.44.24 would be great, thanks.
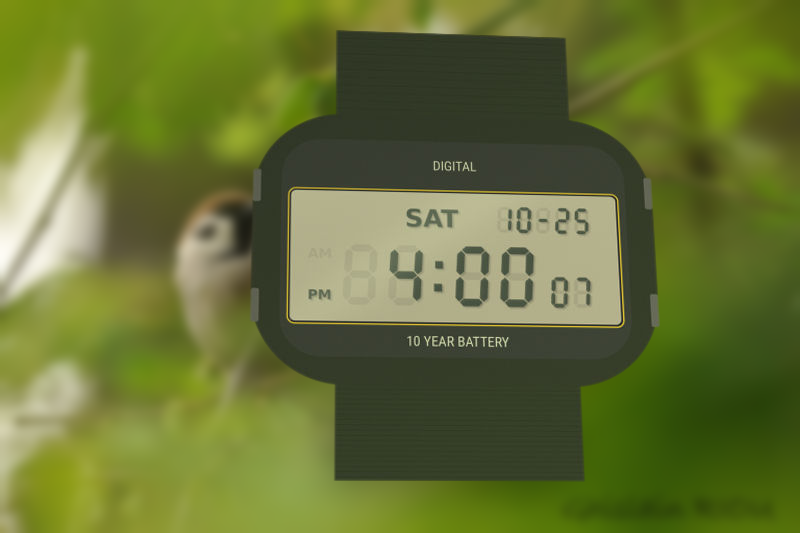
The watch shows 4.00.07
